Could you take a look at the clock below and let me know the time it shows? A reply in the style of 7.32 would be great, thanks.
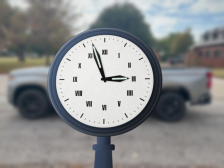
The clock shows 2.57
